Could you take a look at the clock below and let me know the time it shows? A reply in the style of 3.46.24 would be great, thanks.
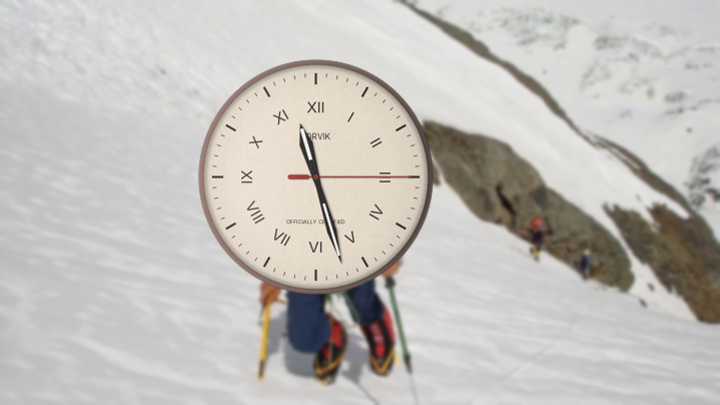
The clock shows 11.27.15
